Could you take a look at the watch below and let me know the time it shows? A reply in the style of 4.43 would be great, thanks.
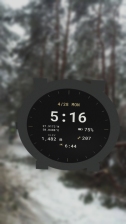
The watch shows 5.16
